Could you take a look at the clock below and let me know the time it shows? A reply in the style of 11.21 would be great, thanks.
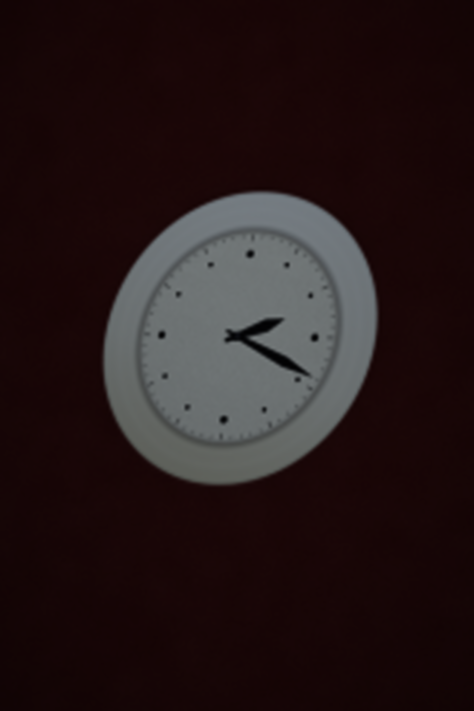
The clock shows 2.19
